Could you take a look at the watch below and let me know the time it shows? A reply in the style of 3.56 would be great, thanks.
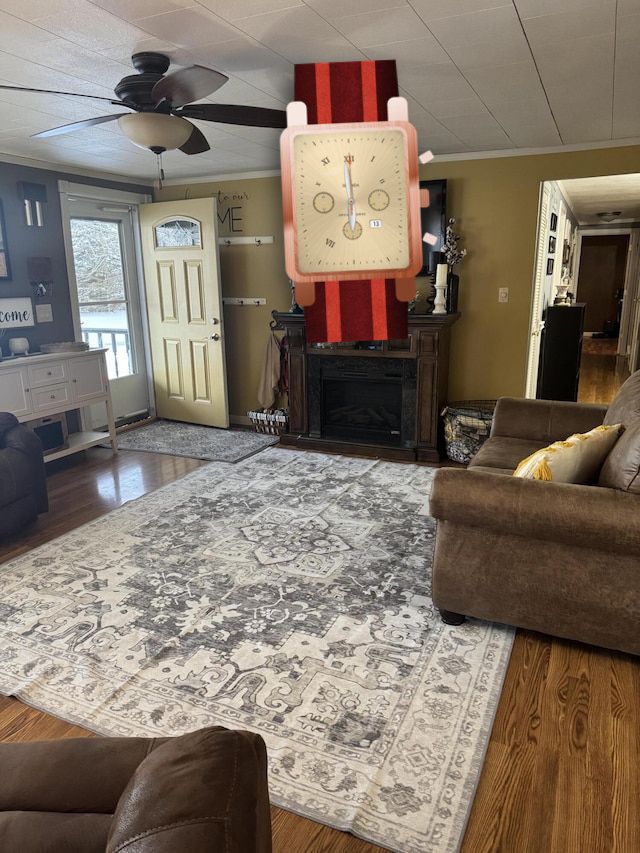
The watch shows 5.59
